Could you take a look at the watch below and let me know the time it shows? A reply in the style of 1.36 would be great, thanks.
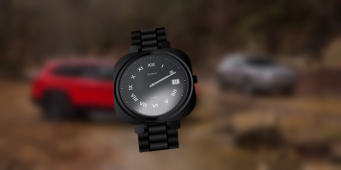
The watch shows 2.11
